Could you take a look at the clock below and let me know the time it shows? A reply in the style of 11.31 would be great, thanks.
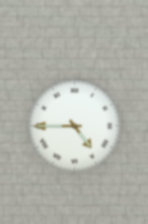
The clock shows 4.45
